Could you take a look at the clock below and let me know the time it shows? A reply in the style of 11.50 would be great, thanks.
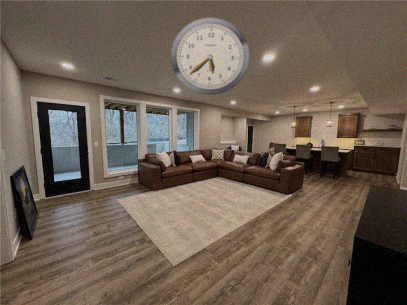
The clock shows 5.38
